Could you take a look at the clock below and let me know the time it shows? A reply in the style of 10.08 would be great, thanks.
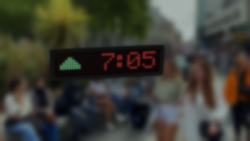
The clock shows 7.05
